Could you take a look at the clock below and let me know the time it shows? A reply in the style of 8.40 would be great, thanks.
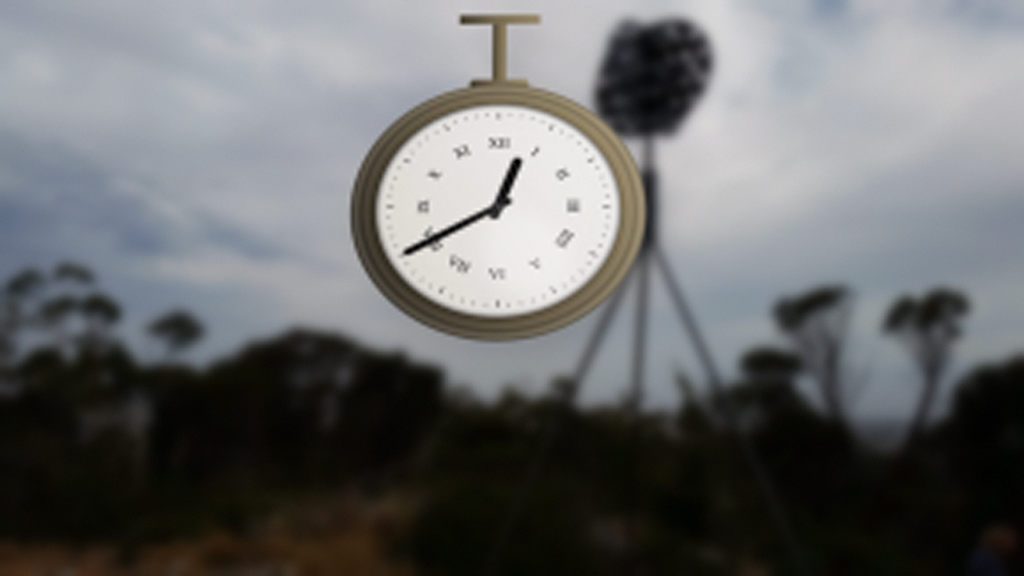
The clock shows 12.40
